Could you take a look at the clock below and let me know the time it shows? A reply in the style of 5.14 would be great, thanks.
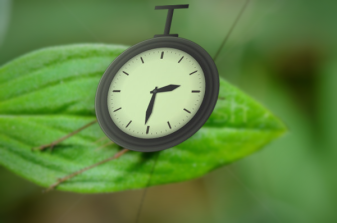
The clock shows 2.31
